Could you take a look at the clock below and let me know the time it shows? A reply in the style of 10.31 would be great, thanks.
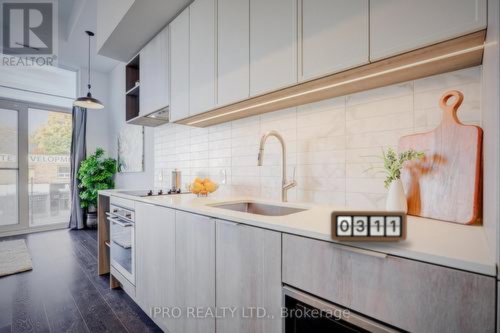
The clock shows 3.11
